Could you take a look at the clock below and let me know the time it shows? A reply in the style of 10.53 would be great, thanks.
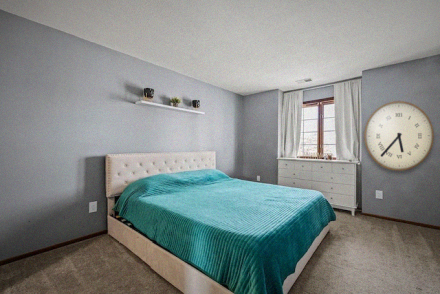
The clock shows 5.37
